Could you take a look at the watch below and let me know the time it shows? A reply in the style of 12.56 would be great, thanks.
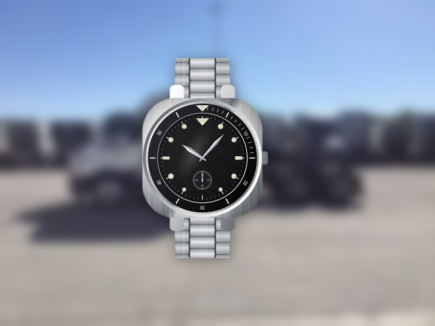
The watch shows 10.07
